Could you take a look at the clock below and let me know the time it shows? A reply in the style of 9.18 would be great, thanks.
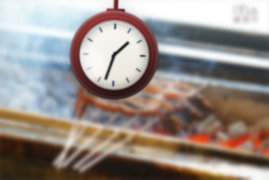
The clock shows 1.33
